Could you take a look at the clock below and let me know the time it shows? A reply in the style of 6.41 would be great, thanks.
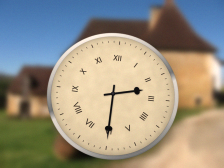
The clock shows 2.30
